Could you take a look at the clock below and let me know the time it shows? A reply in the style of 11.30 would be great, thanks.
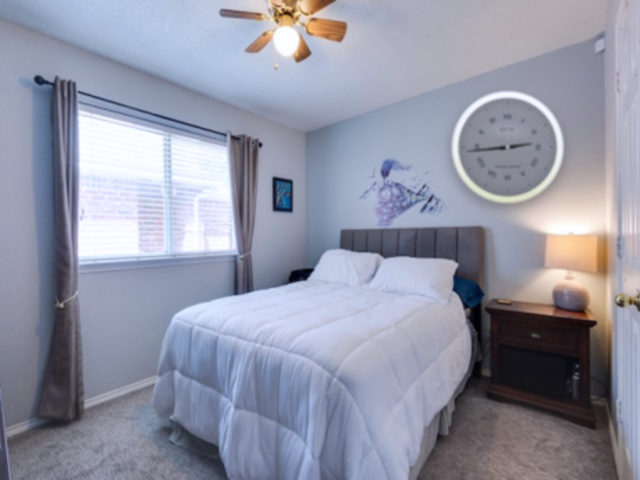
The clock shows 2.44
